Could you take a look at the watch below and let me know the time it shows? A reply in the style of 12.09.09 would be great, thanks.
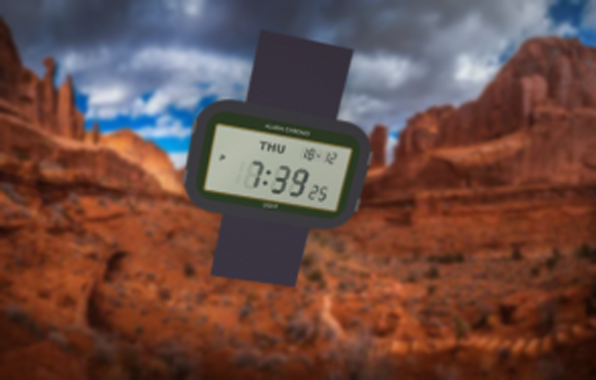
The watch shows 7.39.25
